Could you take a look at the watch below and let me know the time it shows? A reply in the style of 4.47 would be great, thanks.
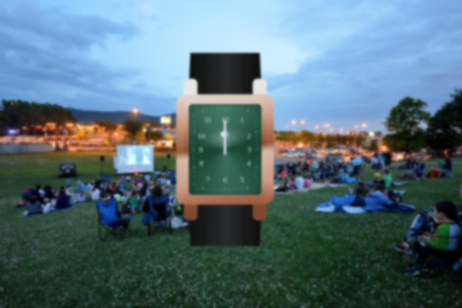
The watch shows 12.00
